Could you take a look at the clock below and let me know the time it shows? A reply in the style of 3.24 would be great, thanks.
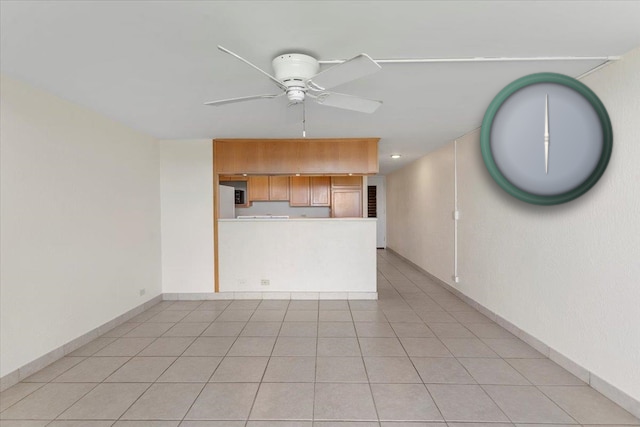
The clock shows 6.00
